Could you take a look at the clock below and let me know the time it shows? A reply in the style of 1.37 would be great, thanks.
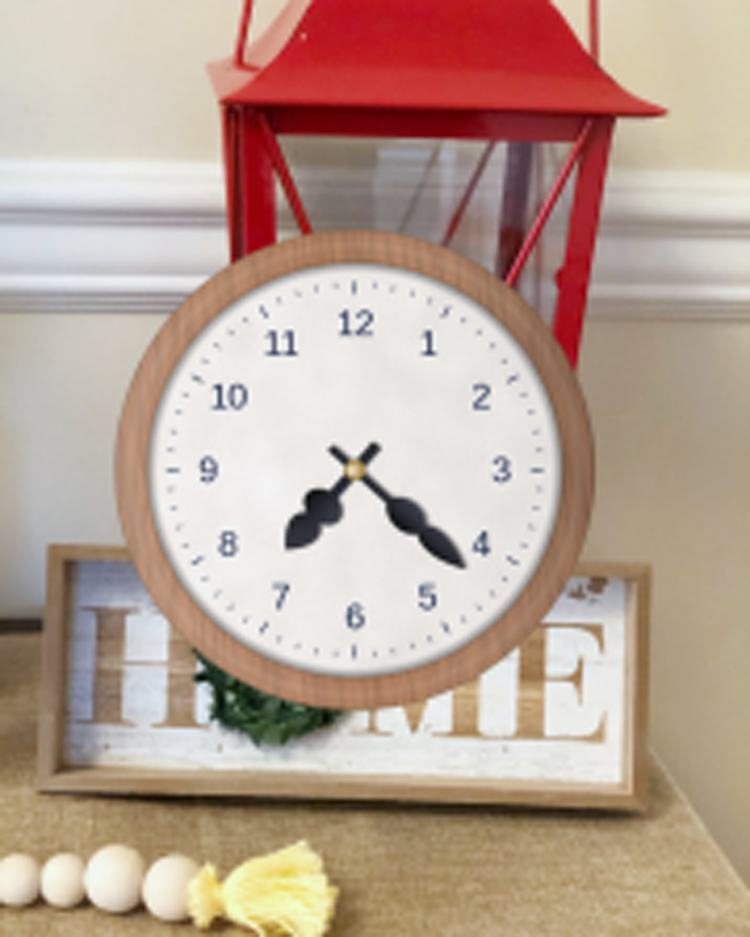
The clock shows 7.22
